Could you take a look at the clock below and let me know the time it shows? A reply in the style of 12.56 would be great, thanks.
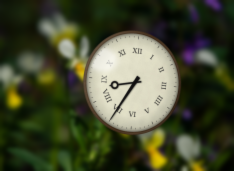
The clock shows 8.35
